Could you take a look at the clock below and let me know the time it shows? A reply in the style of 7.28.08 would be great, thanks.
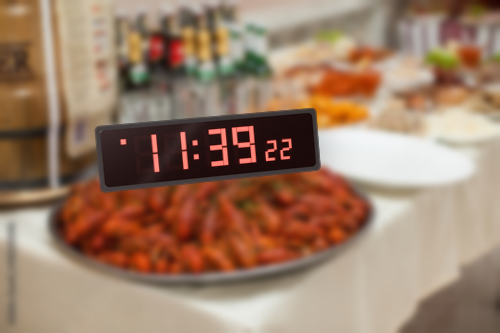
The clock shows 11.39.22
